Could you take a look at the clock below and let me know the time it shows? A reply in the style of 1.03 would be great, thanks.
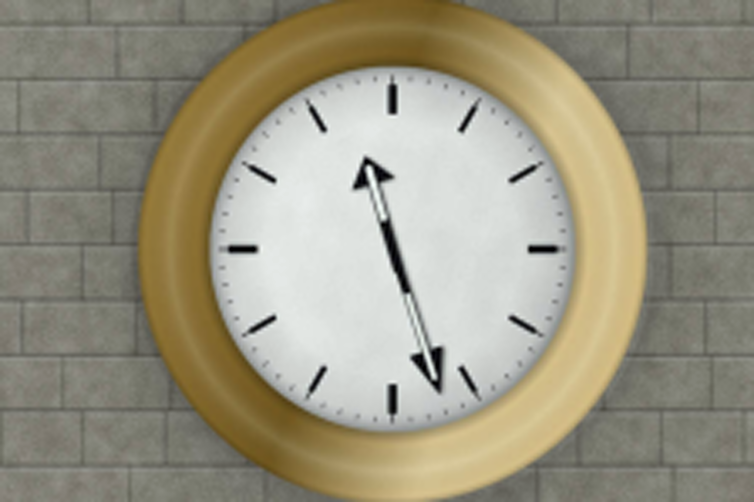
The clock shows 11.27
